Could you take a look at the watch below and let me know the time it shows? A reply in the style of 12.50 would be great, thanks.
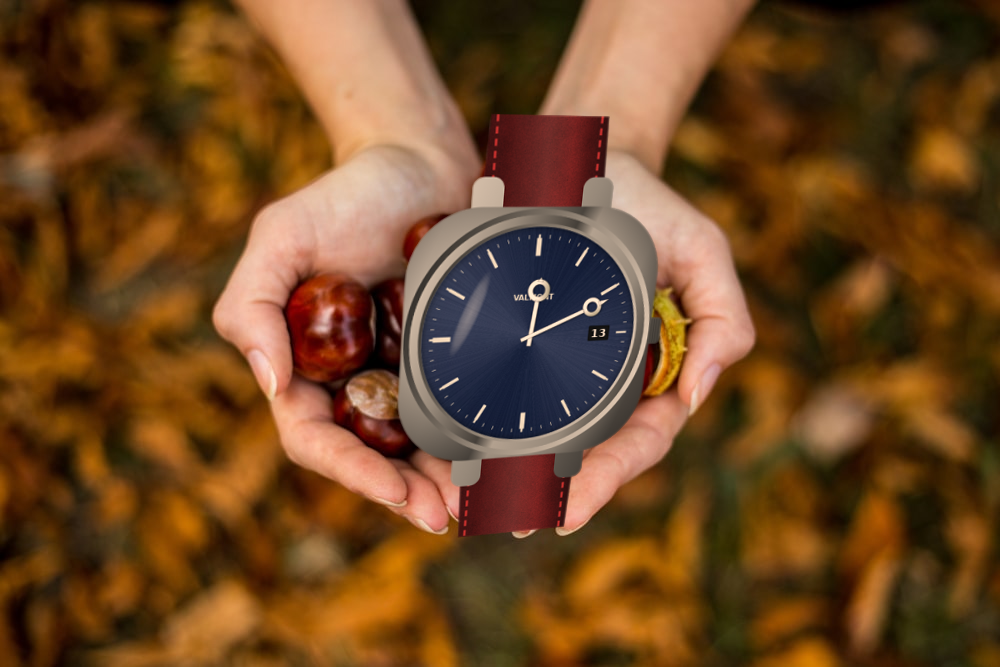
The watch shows 12.11
